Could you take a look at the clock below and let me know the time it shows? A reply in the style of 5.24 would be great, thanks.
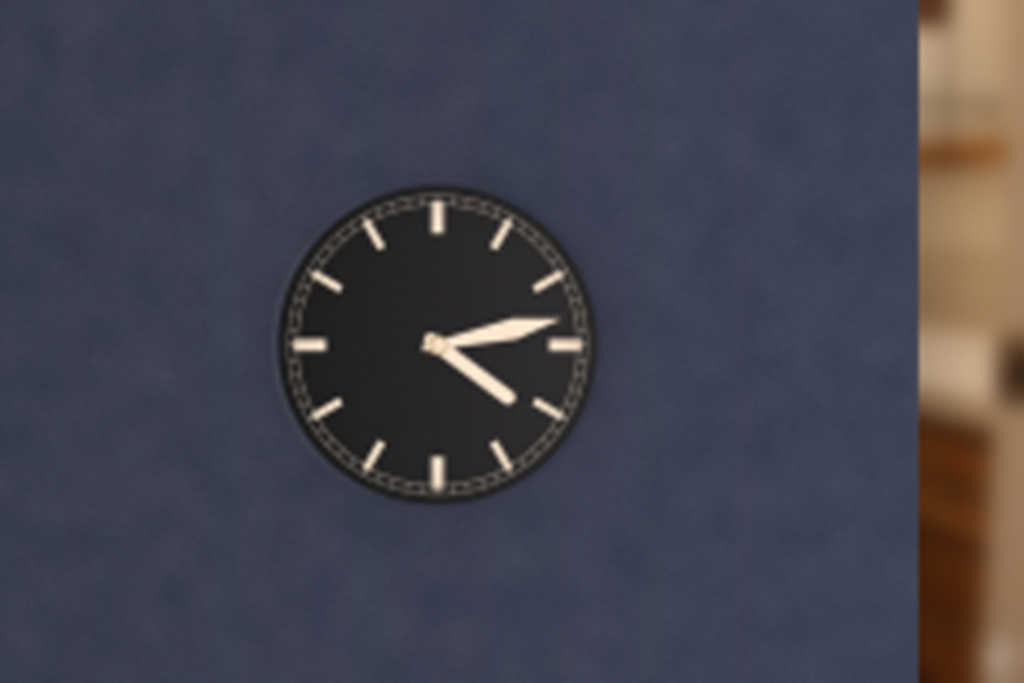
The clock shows 4.13
